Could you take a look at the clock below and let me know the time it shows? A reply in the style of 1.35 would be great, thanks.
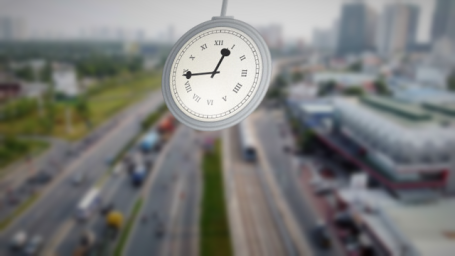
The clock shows 12.44
